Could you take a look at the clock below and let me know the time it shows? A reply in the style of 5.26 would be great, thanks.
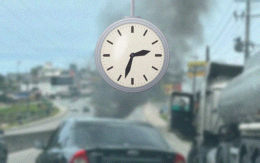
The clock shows 2.33
